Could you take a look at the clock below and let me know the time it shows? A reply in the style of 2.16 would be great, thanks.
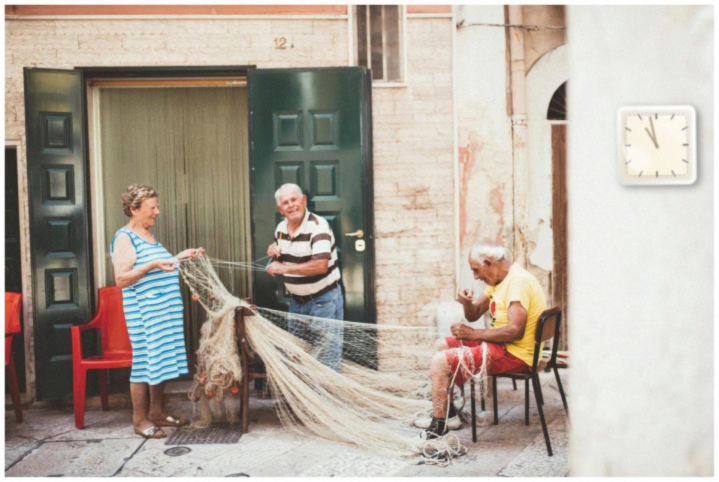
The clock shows 10.58
